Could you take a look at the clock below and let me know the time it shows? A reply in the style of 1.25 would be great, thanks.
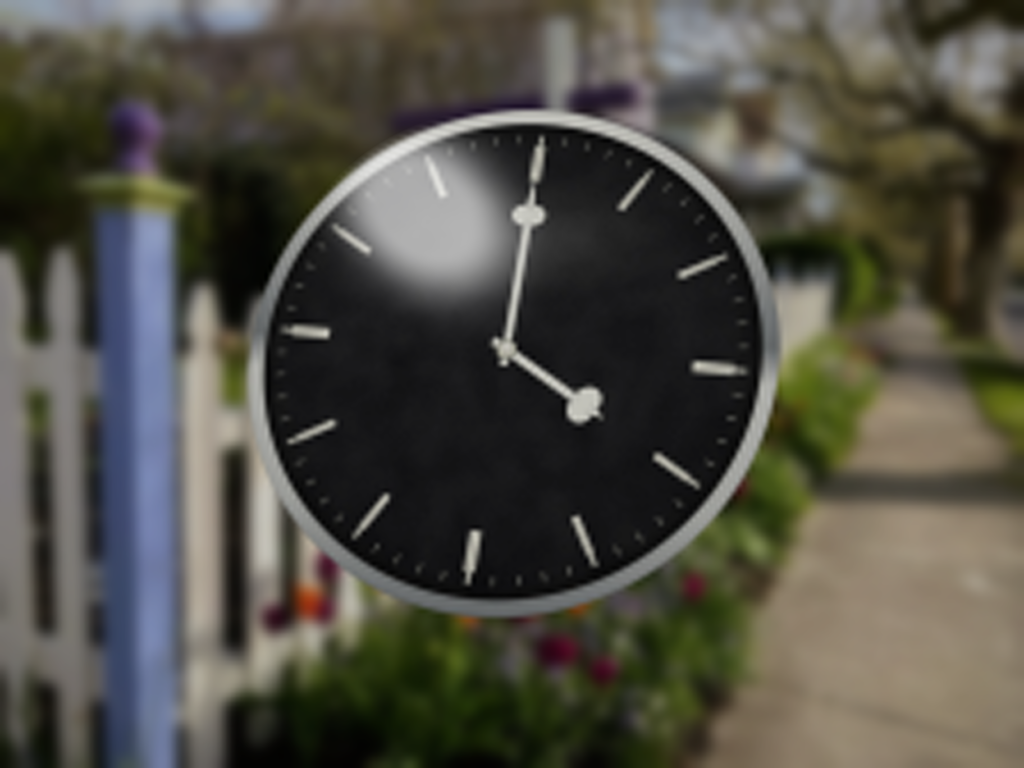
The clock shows 4.00
